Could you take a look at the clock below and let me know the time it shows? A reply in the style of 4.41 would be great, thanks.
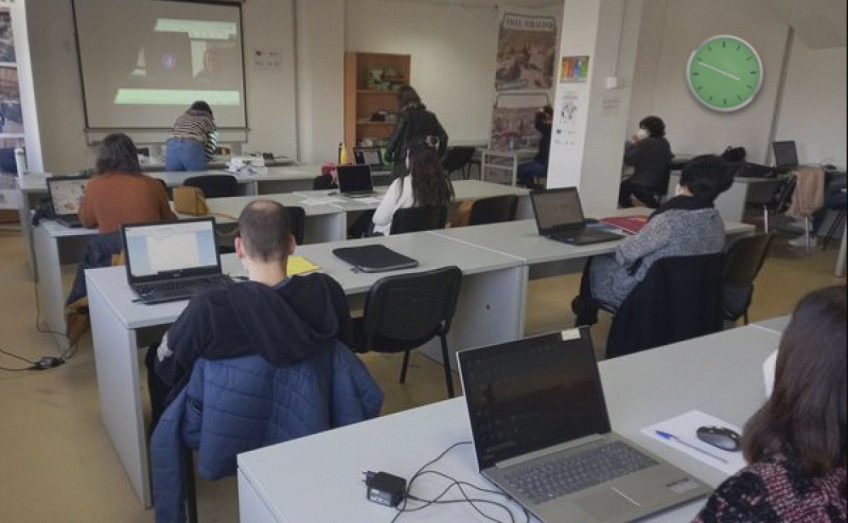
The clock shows 3.49
